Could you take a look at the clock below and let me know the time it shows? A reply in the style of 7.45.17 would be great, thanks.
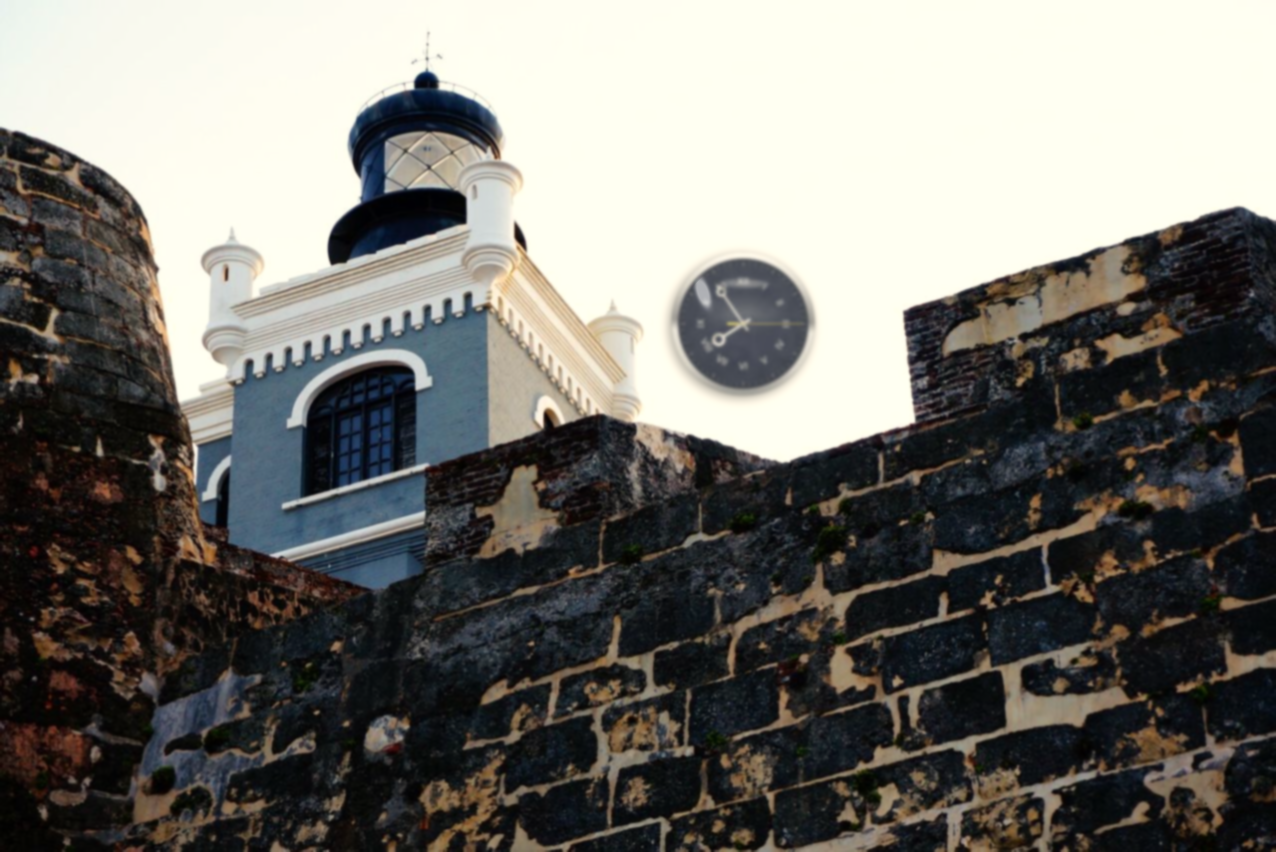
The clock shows 7.54.15
